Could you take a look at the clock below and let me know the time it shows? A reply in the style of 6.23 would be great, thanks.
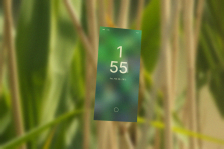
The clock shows 1.55
